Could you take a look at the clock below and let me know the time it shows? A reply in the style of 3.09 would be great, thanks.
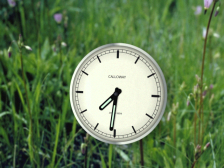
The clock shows 7.31
